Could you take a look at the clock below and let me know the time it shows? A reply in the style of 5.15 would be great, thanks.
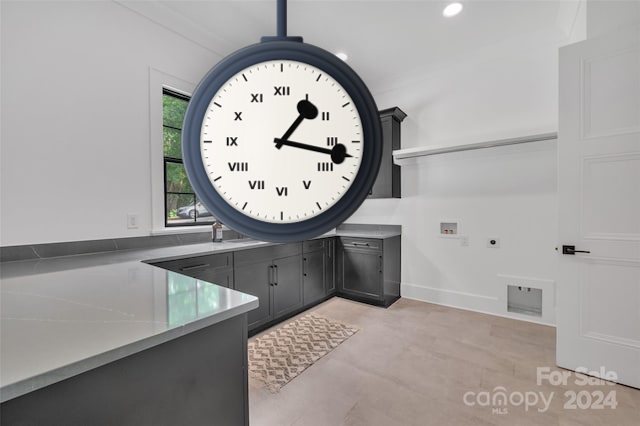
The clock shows 1.17
